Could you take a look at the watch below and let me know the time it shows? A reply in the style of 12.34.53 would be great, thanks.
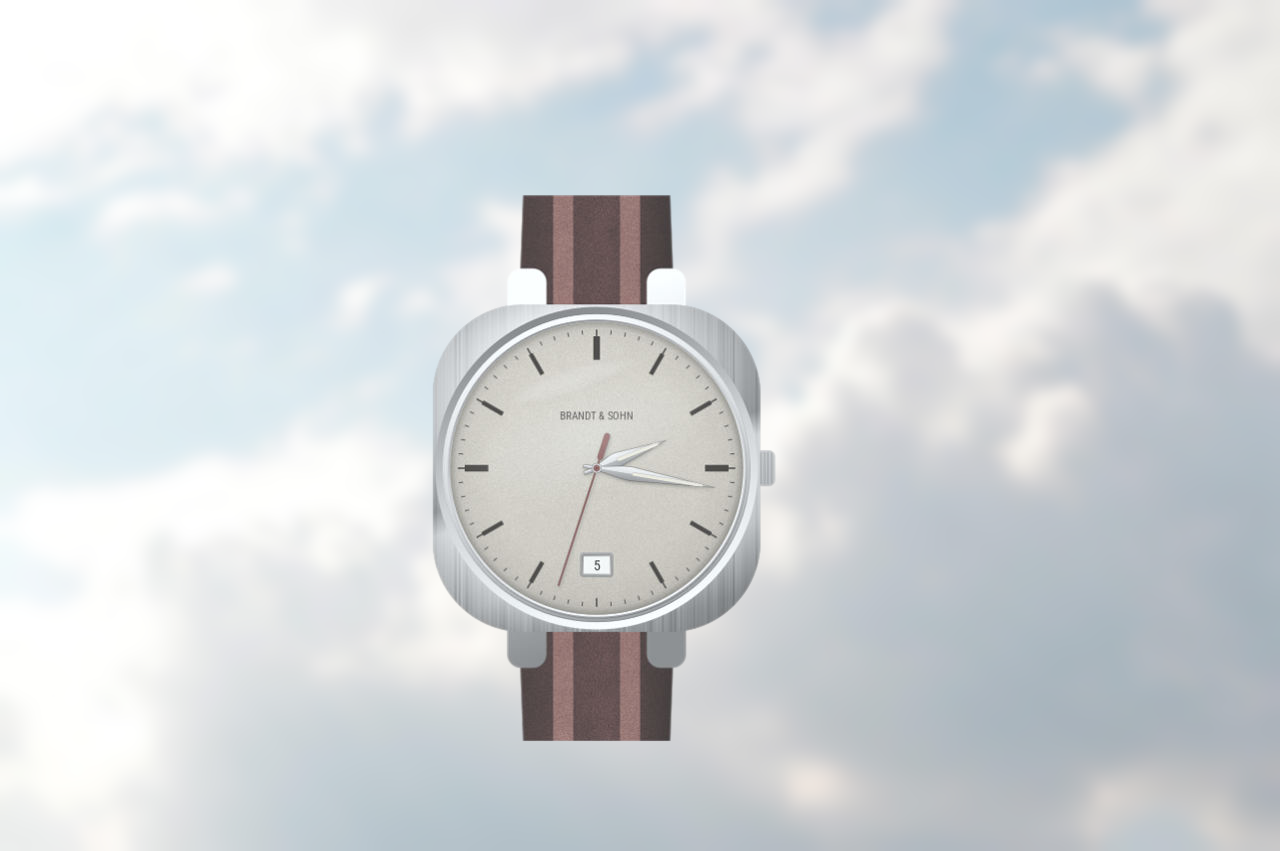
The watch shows 2.16.33
